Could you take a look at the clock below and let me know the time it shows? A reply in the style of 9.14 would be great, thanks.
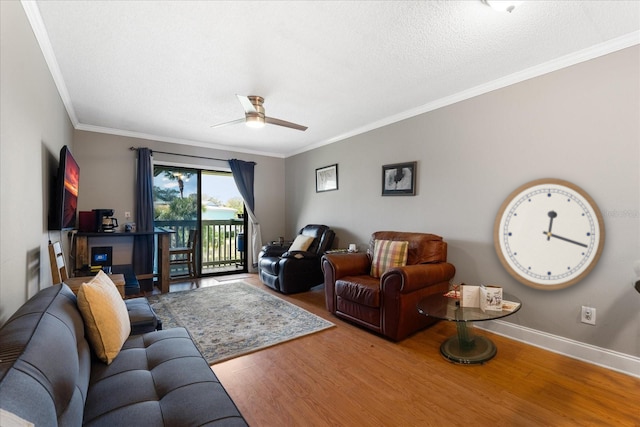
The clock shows 12.18
